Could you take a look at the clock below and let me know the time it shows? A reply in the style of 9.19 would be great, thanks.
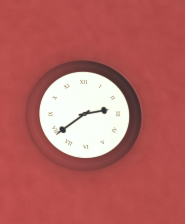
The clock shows 2.39
